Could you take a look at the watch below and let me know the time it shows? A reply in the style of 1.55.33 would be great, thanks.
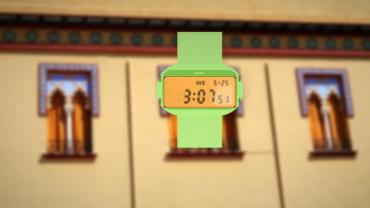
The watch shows 3.07.51
